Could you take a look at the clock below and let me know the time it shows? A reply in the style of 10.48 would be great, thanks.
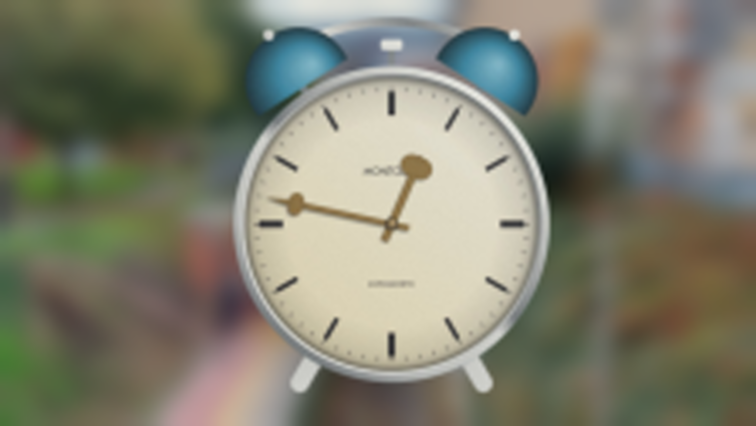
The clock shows 12.47
